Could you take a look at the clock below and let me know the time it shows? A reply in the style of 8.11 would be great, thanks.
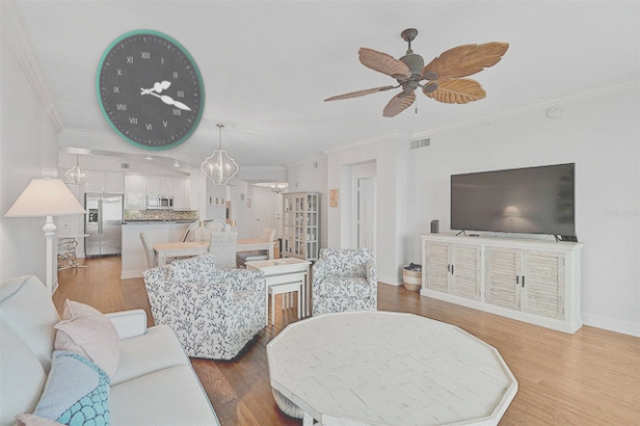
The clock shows 2.18
